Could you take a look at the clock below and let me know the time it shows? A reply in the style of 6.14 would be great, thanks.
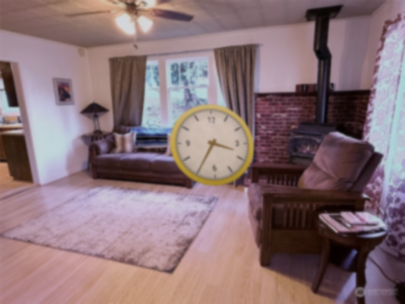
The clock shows 3.35
